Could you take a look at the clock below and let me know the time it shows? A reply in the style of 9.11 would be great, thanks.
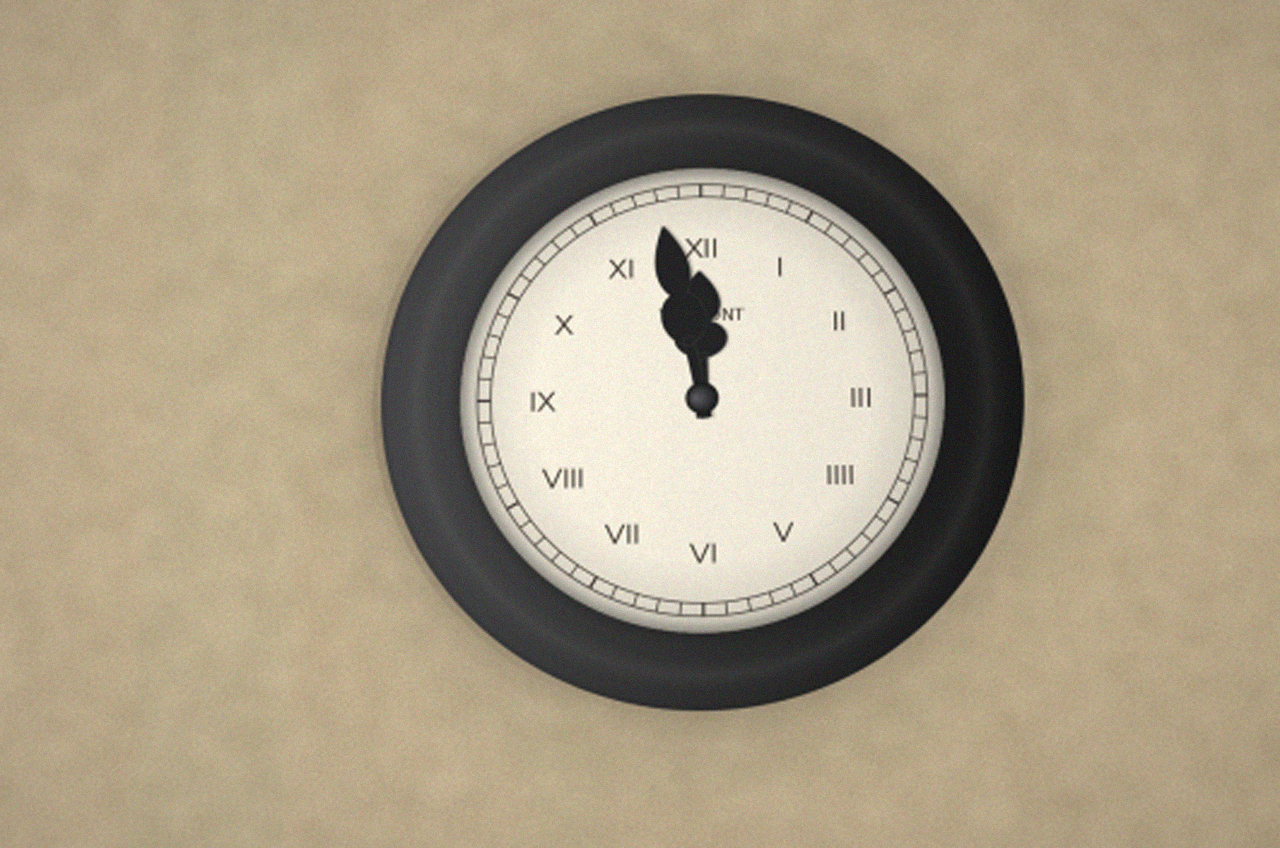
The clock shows 11.58
